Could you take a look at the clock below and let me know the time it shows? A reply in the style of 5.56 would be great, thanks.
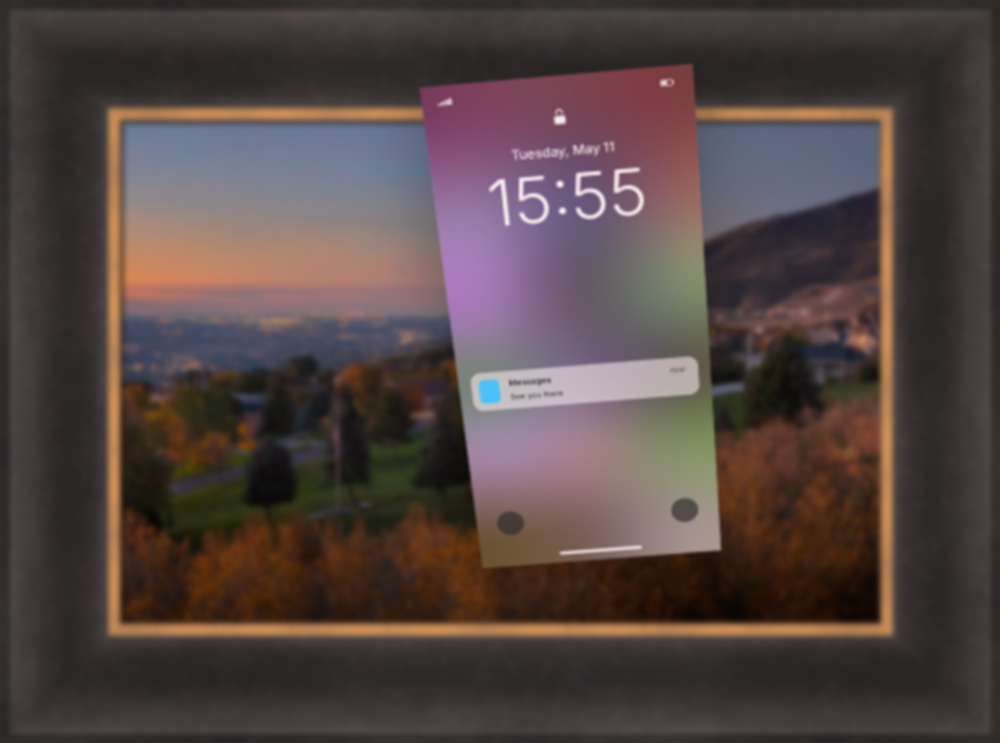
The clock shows 15.55
